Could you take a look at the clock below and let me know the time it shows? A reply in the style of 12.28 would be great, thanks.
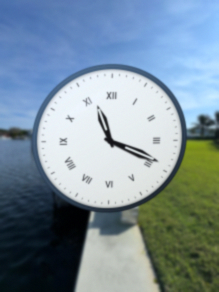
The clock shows 11.19
